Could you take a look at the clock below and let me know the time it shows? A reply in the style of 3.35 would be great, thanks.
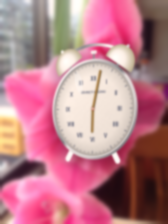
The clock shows 6.02
